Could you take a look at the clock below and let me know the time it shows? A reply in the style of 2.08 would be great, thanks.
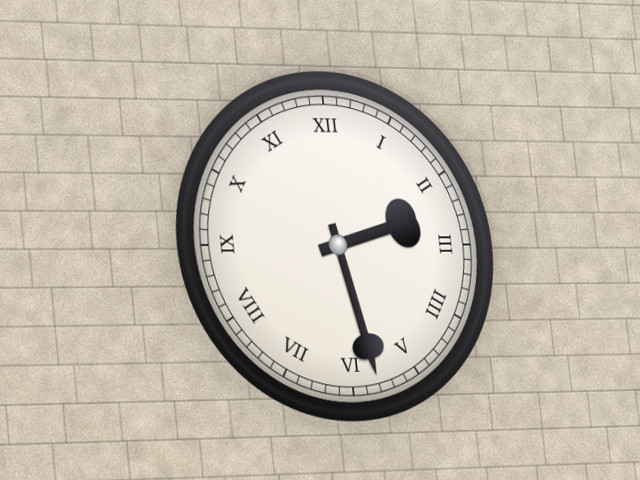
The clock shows 2.28
